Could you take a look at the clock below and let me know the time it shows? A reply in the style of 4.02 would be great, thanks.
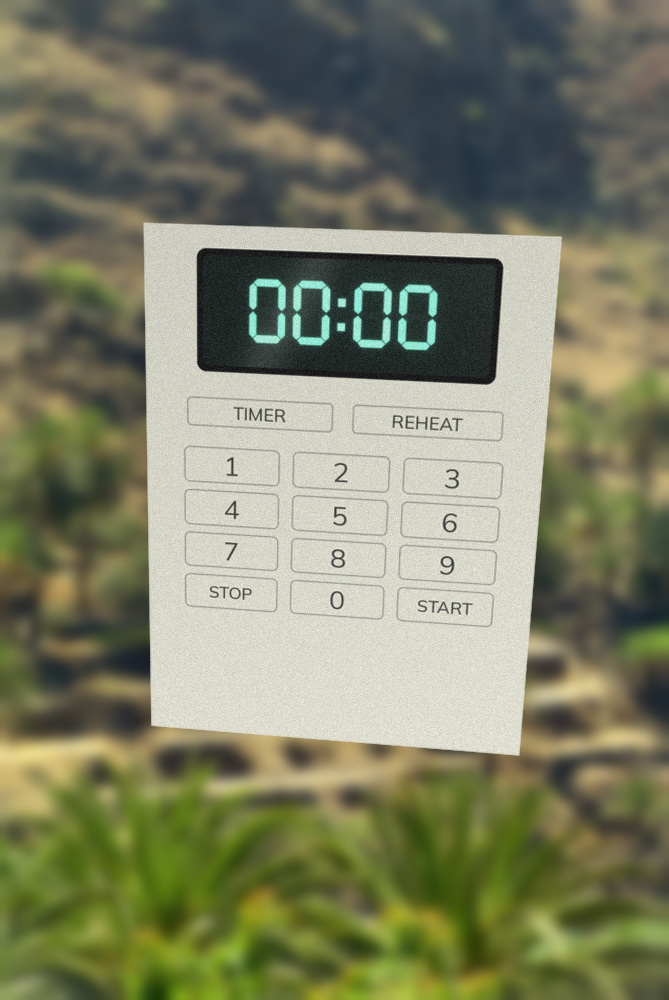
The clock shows 0.00
